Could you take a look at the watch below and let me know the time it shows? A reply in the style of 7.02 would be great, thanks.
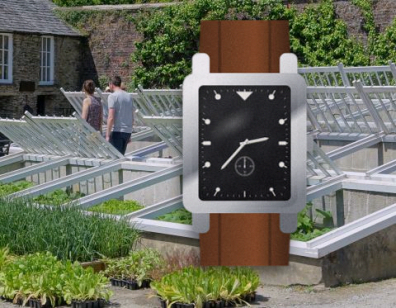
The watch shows 2.37
